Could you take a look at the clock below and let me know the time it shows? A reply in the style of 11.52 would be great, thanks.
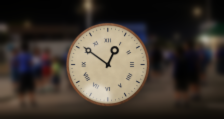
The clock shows 12.51
